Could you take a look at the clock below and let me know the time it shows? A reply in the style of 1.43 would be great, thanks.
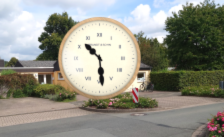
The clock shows 10.29
